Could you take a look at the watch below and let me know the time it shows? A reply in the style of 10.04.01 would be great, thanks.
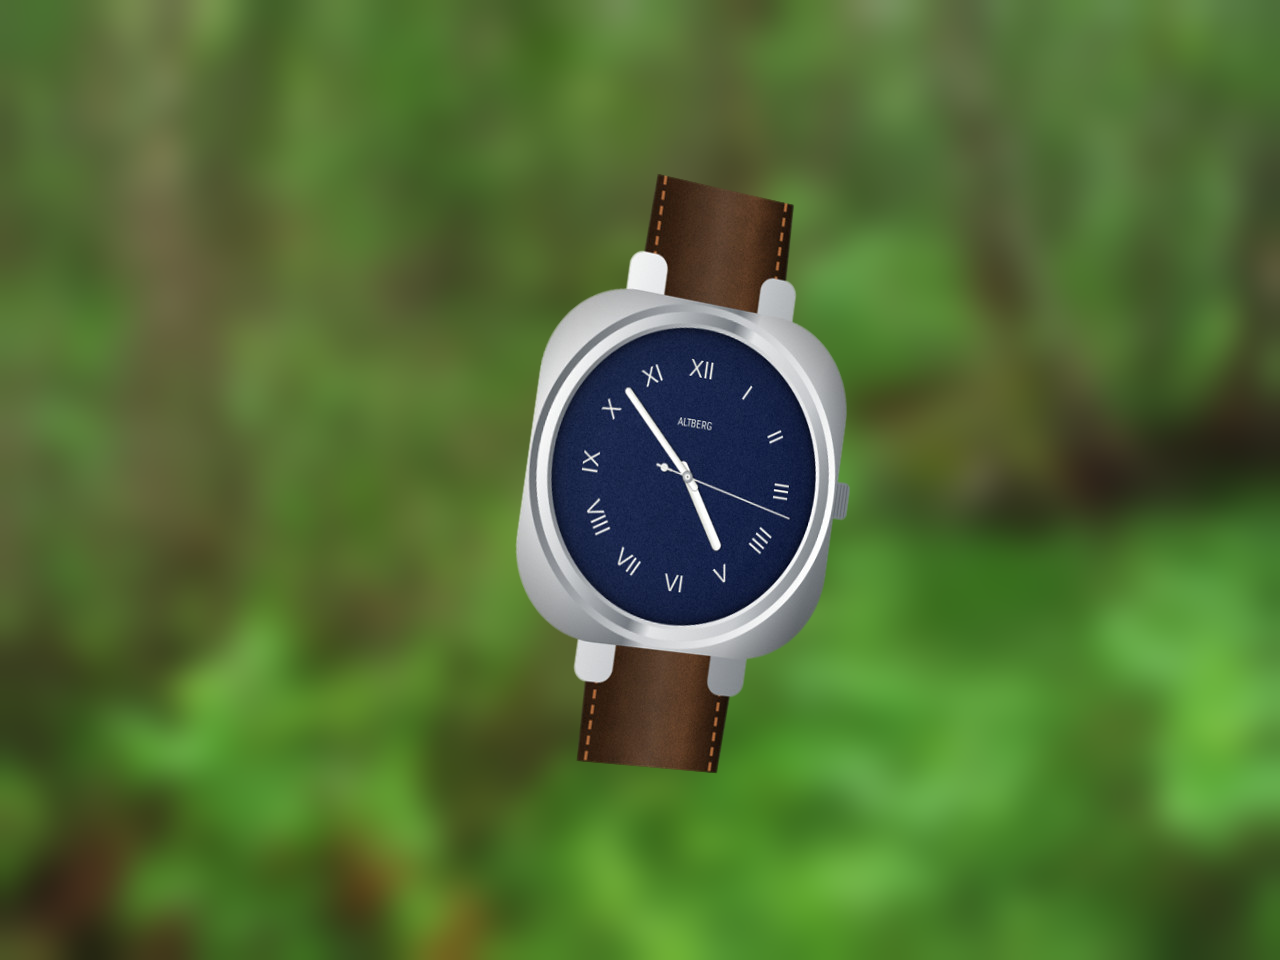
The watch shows 4.52.17
